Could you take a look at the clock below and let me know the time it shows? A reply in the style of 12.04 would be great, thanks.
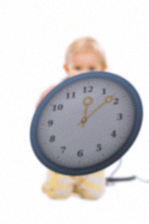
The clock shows 12.08
